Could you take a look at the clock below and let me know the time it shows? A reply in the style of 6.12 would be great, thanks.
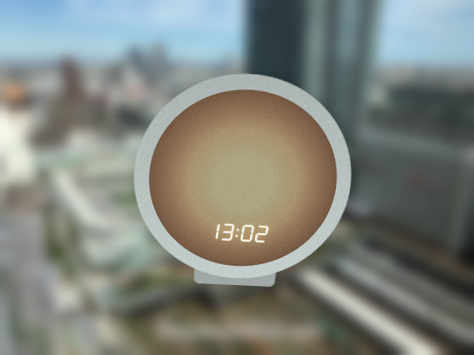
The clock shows 13.02
